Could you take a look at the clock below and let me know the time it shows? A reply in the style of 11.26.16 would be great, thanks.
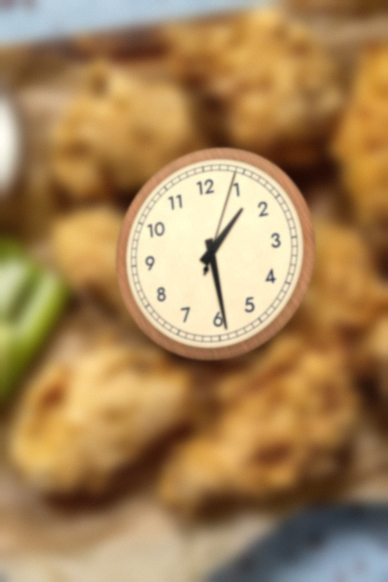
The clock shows 1.29.04
